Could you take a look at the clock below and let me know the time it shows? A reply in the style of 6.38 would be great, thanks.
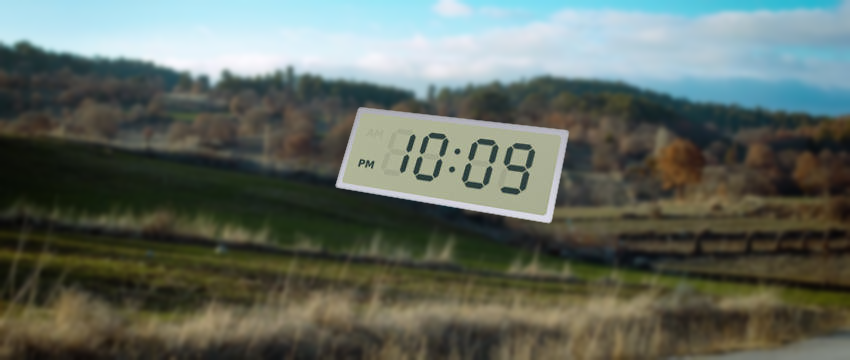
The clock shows 10.09
